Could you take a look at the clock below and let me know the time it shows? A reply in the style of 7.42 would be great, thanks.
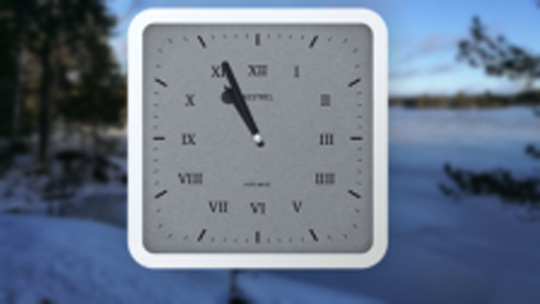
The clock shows 10.56
